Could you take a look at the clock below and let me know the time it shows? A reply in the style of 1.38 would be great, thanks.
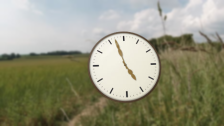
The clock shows 4.57
